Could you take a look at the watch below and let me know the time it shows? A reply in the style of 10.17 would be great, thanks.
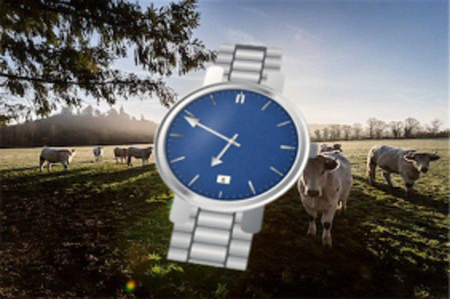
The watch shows 6.49
